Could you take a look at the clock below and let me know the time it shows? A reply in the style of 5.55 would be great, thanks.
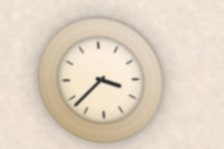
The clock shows 3.38
